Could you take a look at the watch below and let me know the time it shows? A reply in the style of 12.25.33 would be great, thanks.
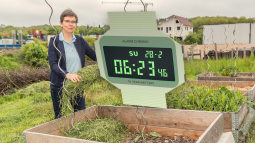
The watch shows 6.23.46
